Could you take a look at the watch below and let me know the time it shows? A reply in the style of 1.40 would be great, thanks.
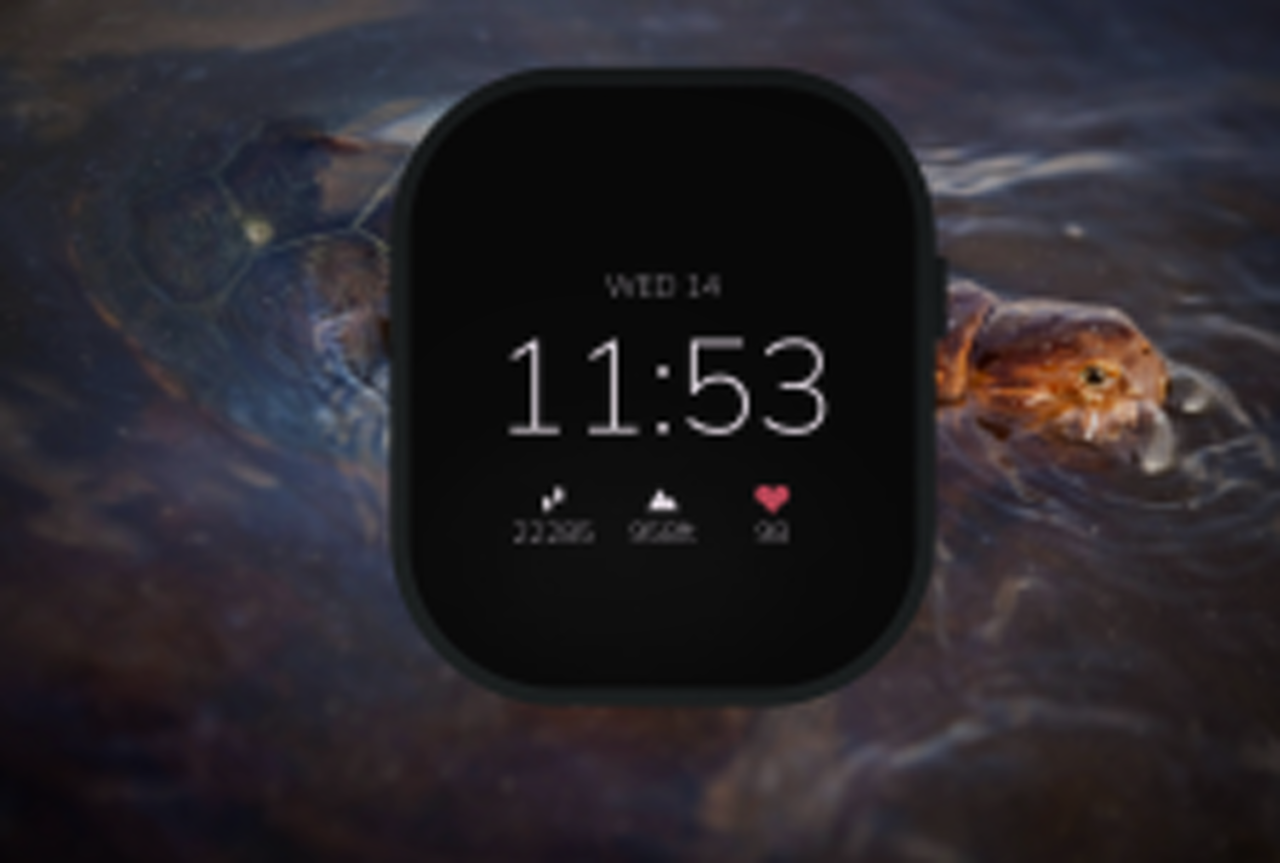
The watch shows 11.53
